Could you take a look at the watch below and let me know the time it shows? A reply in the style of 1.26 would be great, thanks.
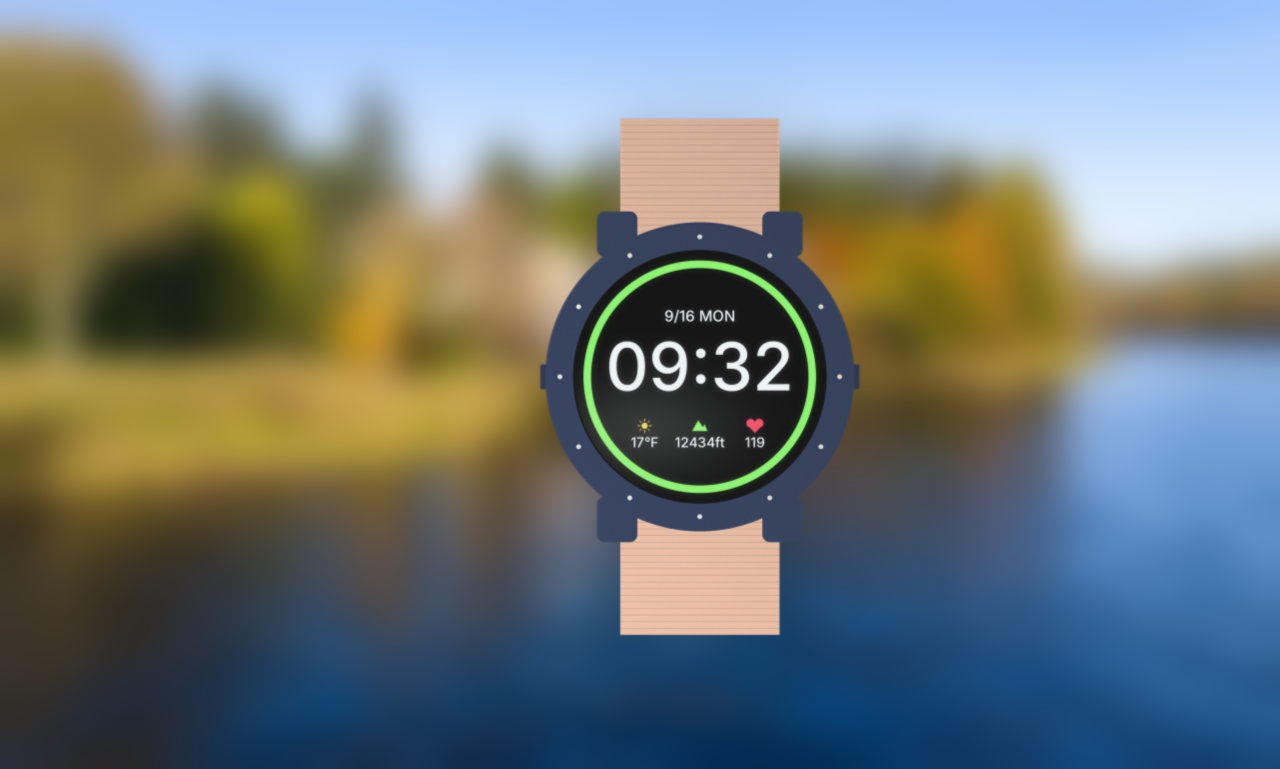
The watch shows 9.32
